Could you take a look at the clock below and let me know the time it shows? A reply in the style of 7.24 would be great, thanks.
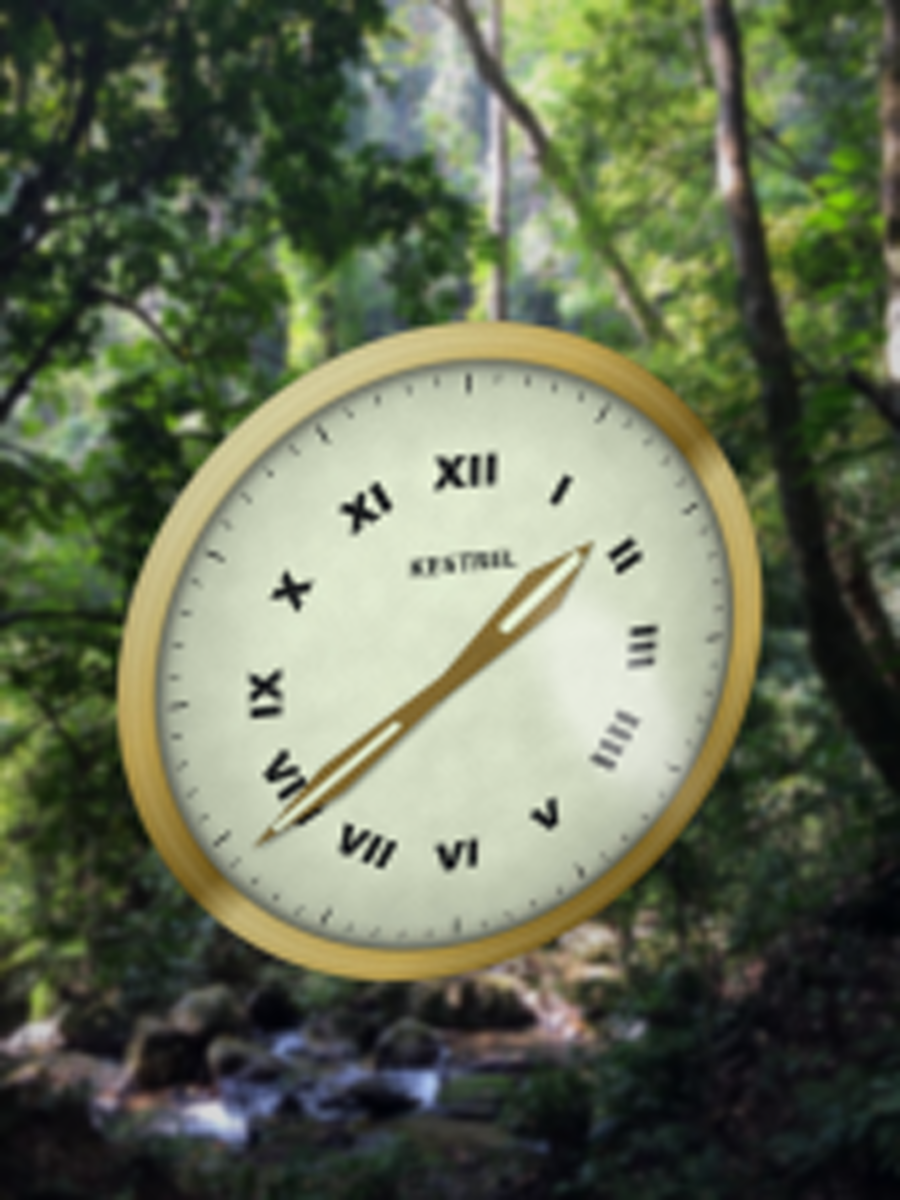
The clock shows 1.39
